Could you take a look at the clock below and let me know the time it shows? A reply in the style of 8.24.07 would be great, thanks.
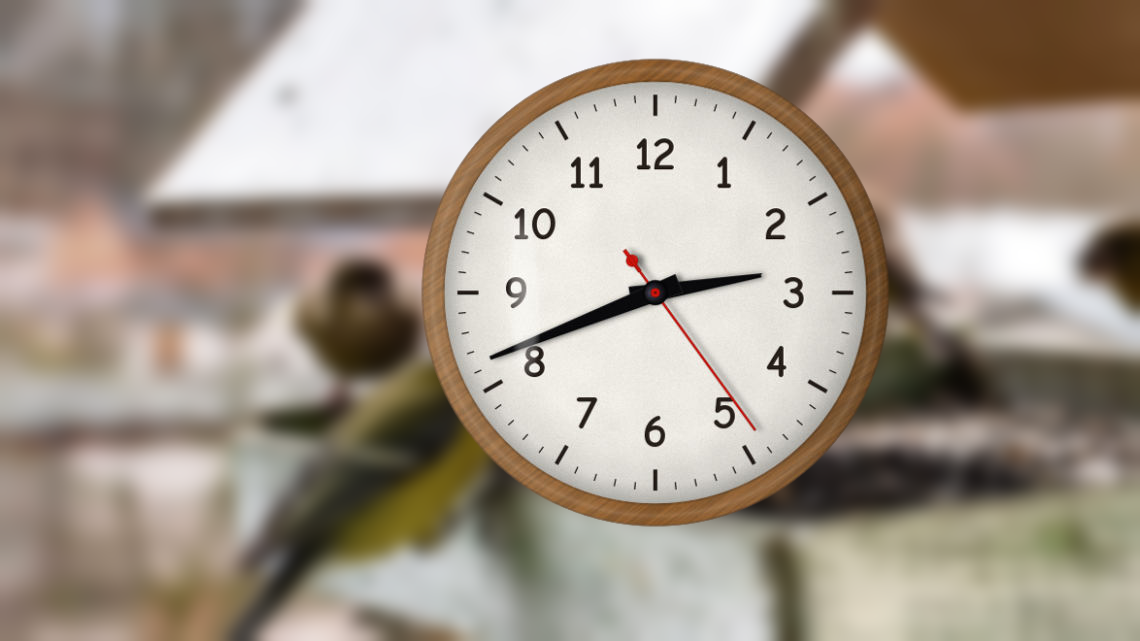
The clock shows 2.41.24
